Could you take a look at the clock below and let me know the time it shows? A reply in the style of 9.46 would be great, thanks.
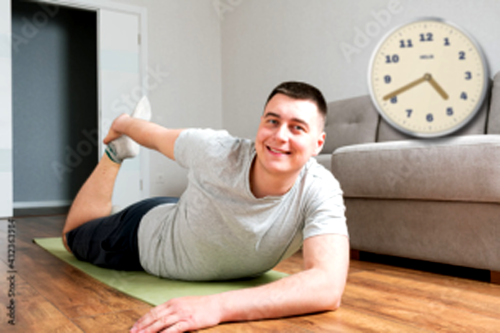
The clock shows 4.41
